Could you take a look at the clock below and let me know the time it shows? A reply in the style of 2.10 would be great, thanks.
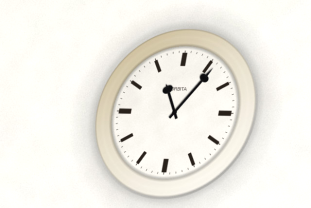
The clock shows 11.06
